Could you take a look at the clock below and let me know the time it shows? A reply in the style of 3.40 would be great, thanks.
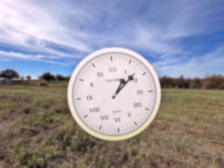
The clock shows 1.08
